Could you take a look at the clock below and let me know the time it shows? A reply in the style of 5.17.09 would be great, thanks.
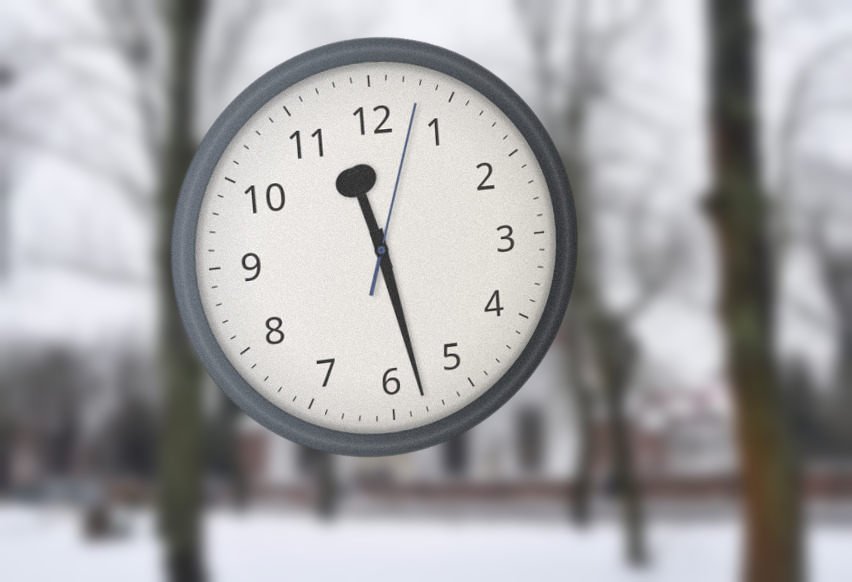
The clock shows 11.28.03
